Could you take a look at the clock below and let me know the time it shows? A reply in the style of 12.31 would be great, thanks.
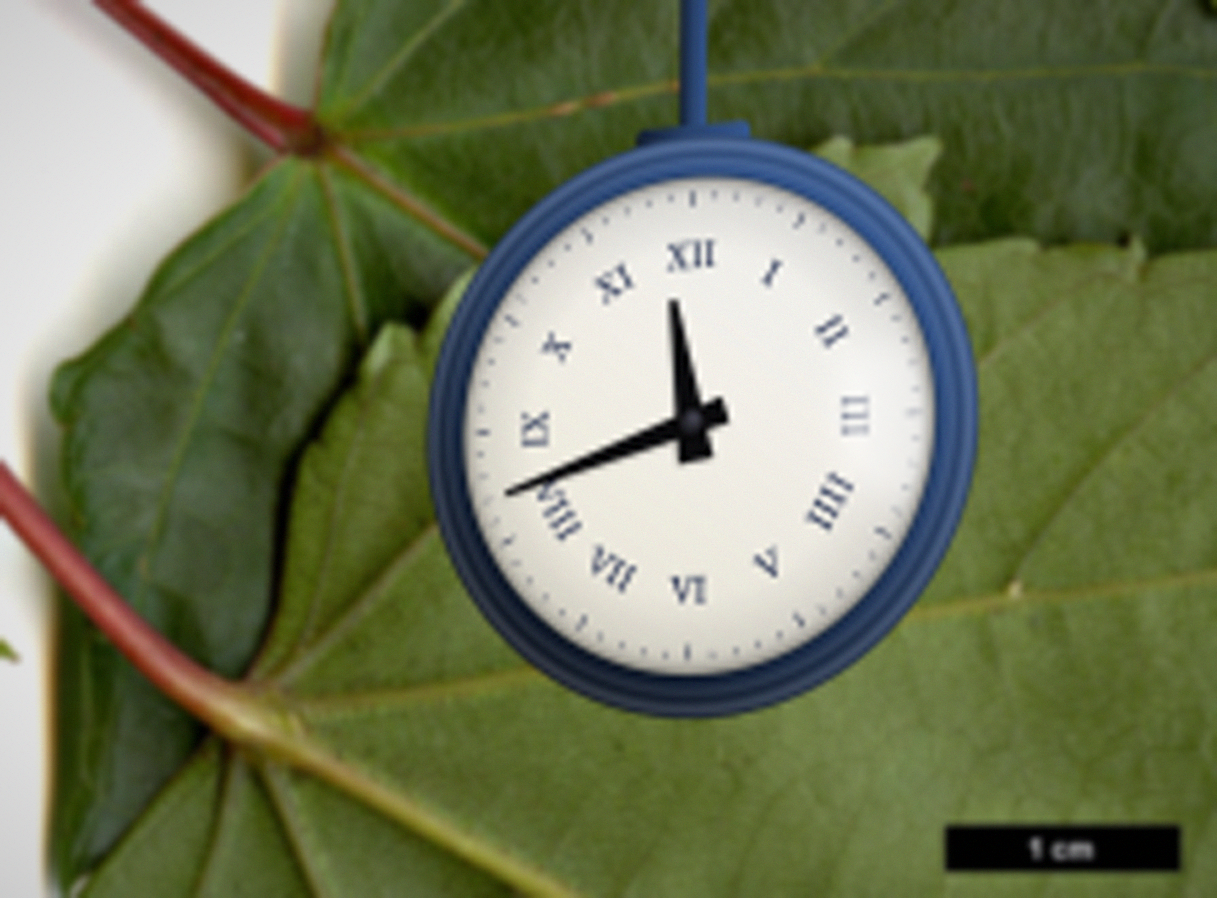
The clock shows 11.42
